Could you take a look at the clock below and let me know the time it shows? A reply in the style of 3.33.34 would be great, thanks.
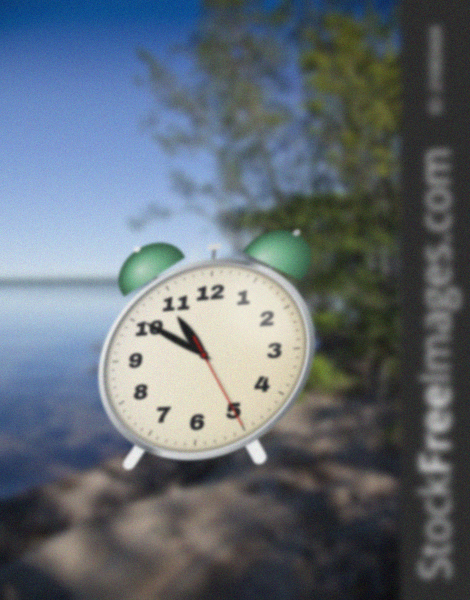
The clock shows 10.50.25
